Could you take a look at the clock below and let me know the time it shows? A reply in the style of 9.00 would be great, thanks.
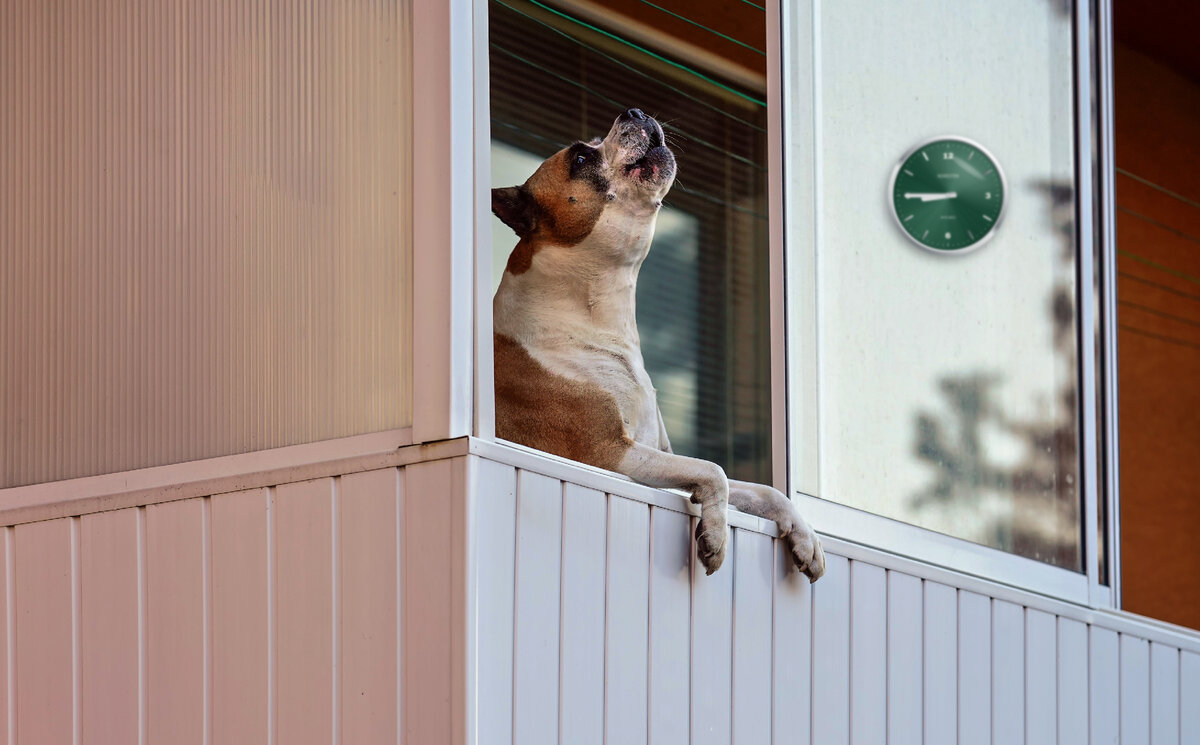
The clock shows 8.45
